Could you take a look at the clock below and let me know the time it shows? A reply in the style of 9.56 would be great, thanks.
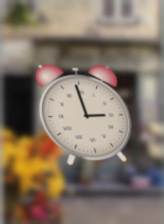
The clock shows 2.59
